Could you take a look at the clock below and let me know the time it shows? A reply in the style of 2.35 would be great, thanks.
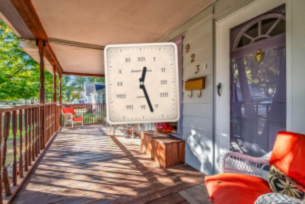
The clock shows 12.27
